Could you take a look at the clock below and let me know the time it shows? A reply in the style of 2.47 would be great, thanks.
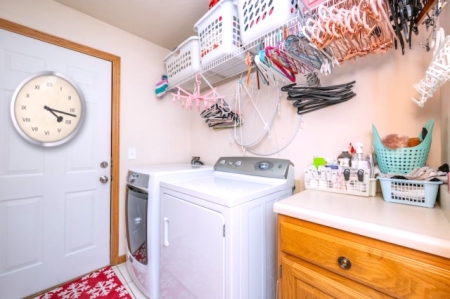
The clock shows 4.17
